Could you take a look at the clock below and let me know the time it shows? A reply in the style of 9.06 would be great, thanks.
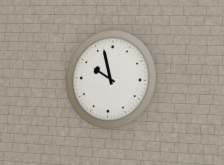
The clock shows 9.57
